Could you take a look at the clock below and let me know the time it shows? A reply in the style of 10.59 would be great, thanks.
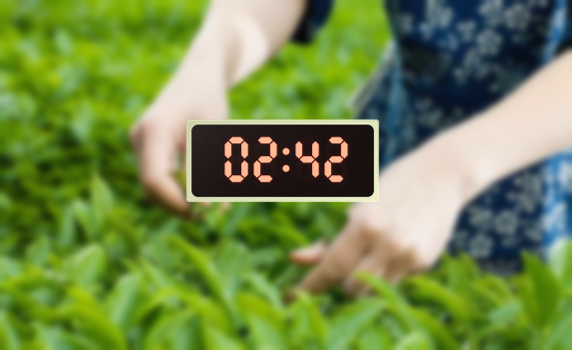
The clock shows 2.42
